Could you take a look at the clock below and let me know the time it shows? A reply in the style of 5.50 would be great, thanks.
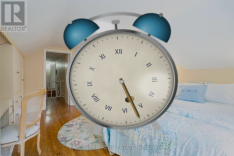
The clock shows 5.27
